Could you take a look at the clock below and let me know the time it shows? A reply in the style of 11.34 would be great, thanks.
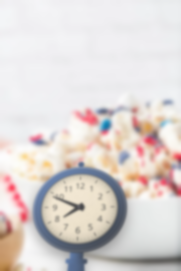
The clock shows 7.49
